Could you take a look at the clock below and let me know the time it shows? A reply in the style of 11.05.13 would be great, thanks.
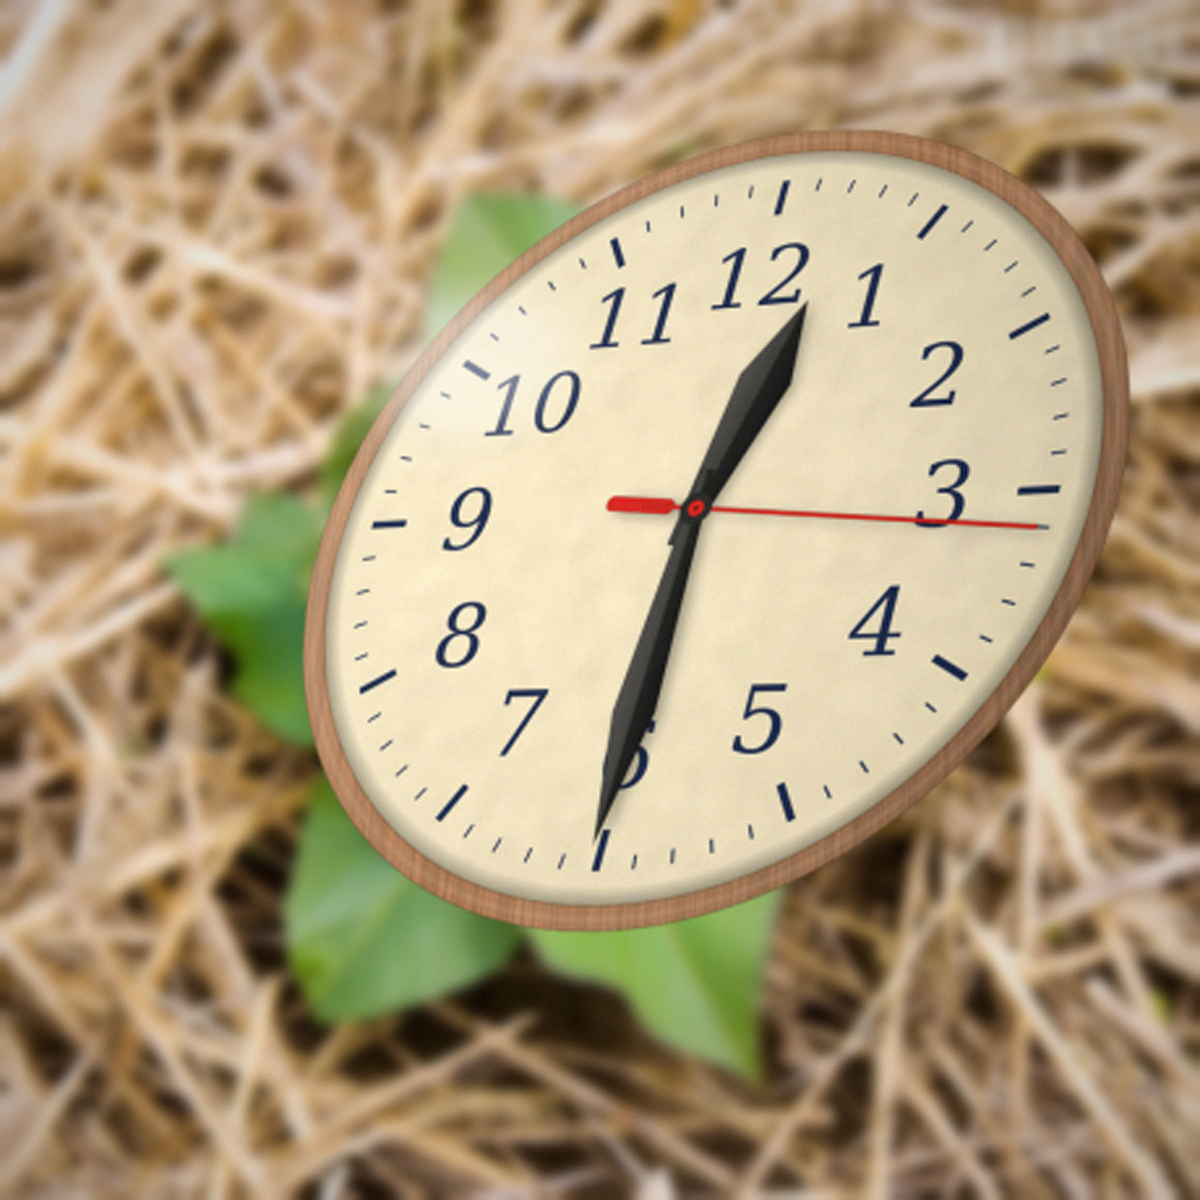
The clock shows 12.30.16
